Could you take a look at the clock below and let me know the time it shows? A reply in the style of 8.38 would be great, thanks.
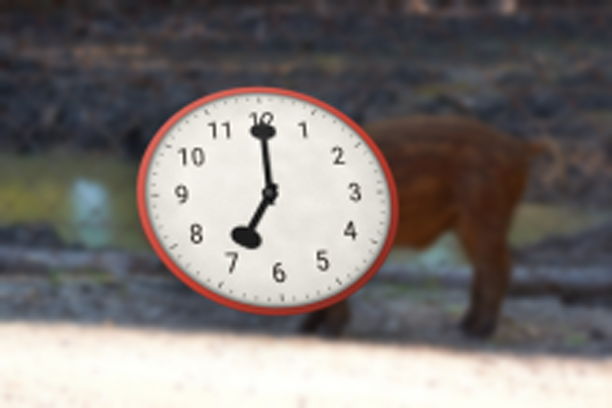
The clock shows 7.00
